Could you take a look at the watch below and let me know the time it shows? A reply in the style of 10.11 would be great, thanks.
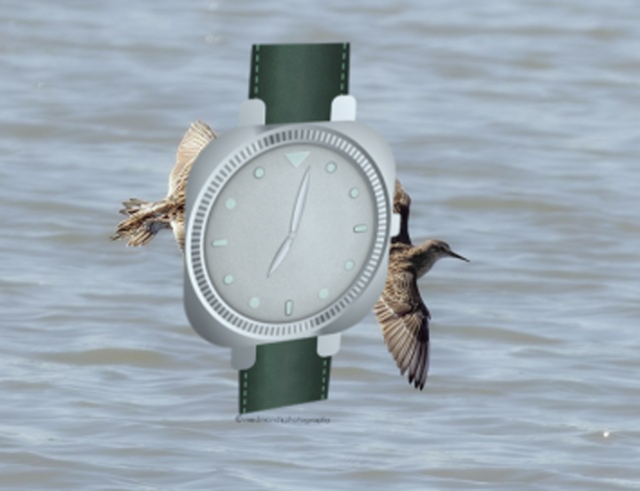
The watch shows 7.02
